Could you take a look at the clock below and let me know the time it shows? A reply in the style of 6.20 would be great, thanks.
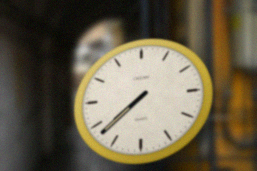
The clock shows 7.38
